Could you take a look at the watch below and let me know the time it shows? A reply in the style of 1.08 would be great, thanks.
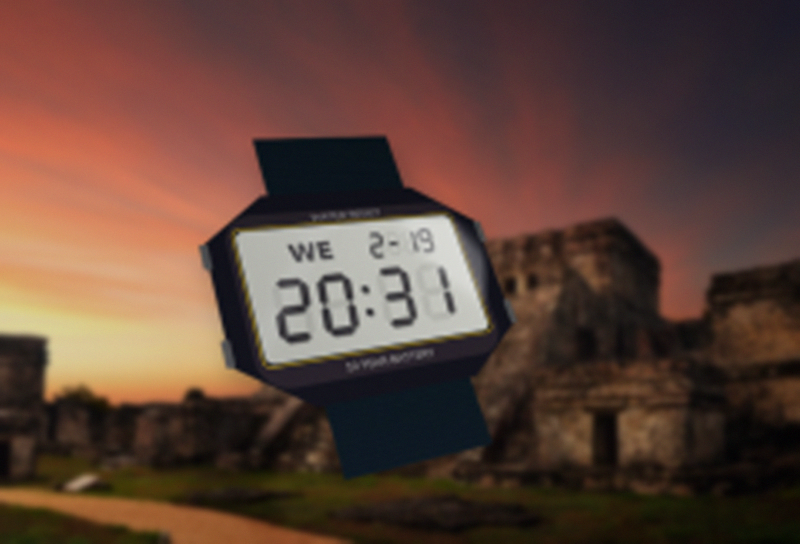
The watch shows 20.31
